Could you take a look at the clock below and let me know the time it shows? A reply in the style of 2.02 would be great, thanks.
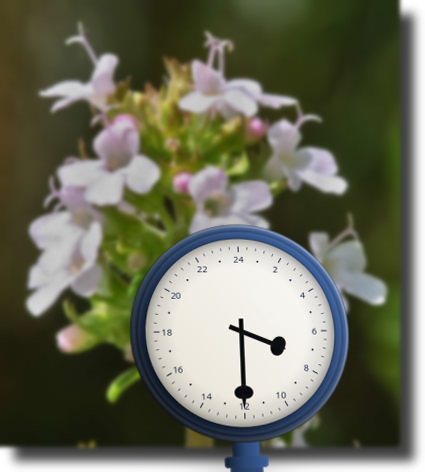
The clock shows 7.30
